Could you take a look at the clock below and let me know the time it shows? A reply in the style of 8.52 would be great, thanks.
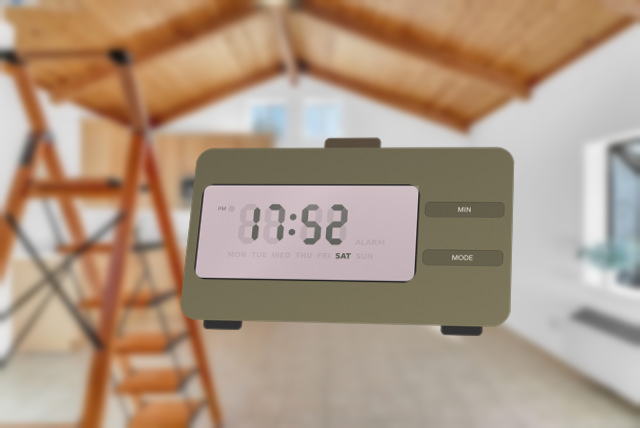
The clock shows 17.52
